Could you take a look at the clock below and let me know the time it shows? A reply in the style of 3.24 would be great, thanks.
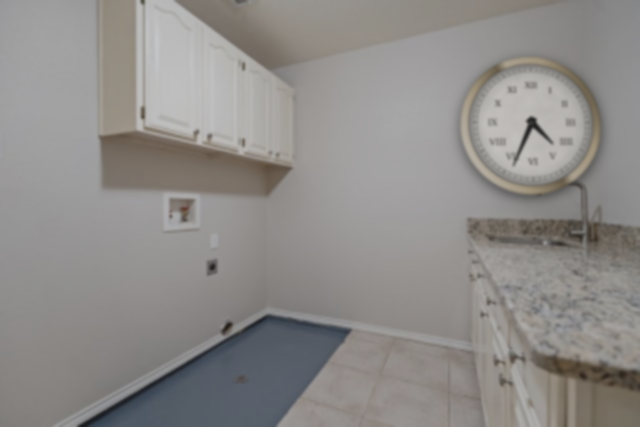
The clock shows 4.34
